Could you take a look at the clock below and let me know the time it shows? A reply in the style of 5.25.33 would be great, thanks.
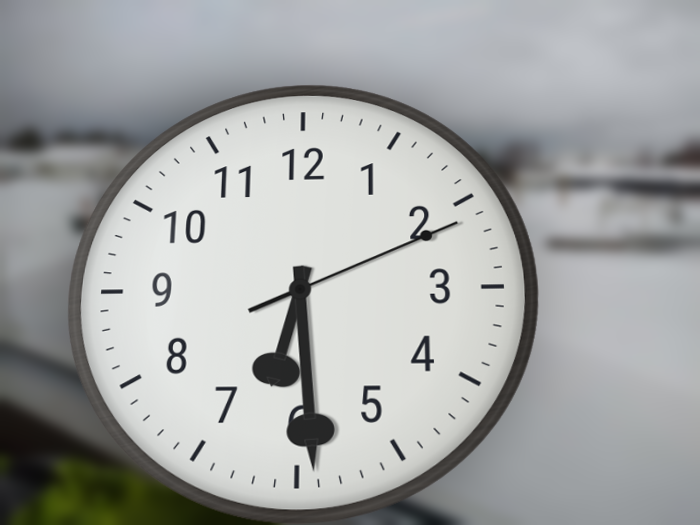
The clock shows 6.29.11
